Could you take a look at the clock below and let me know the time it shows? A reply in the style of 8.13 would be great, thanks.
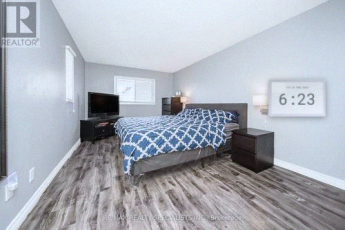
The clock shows 6.23
